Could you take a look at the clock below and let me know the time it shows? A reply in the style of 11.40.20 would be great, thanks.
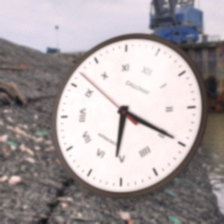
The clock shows 5.14.47
